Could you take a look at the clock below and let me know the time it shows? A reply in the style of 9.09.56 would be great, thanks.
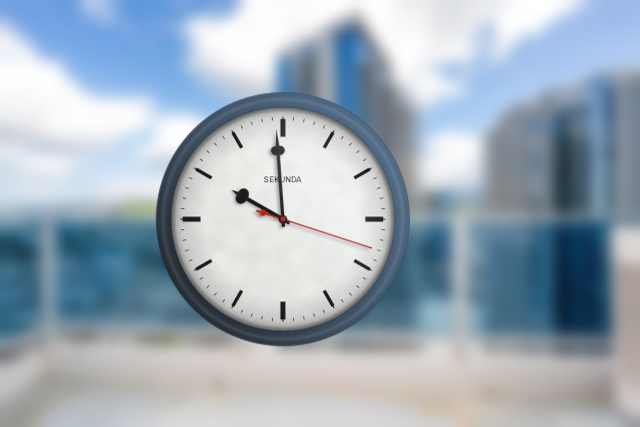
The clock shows 9.59.18
